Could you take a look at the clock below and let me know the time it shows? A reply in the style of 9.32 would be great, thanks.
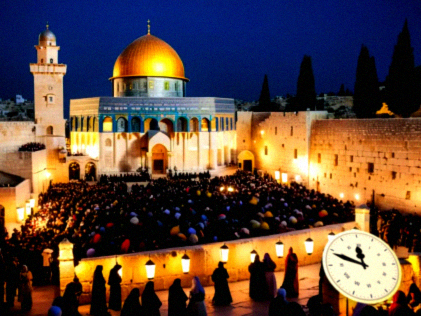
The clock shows 11.49
